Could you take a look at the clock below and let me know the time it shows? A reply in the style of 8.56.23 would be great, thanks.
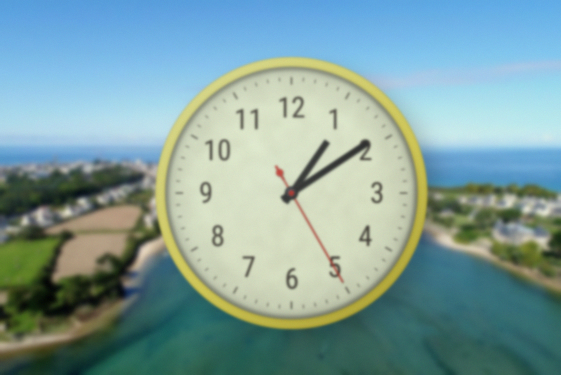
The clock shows 1.09.25
